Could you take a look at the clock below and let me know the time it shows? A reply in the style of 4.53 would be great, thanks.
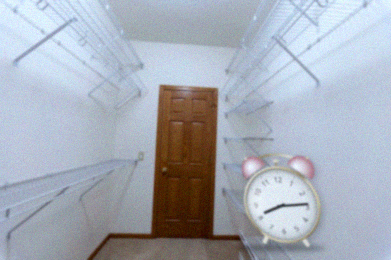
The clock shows 8.14
